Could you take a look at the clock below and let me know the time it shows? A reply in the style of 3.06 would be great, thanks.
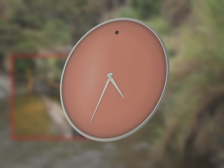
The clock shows 4.33
